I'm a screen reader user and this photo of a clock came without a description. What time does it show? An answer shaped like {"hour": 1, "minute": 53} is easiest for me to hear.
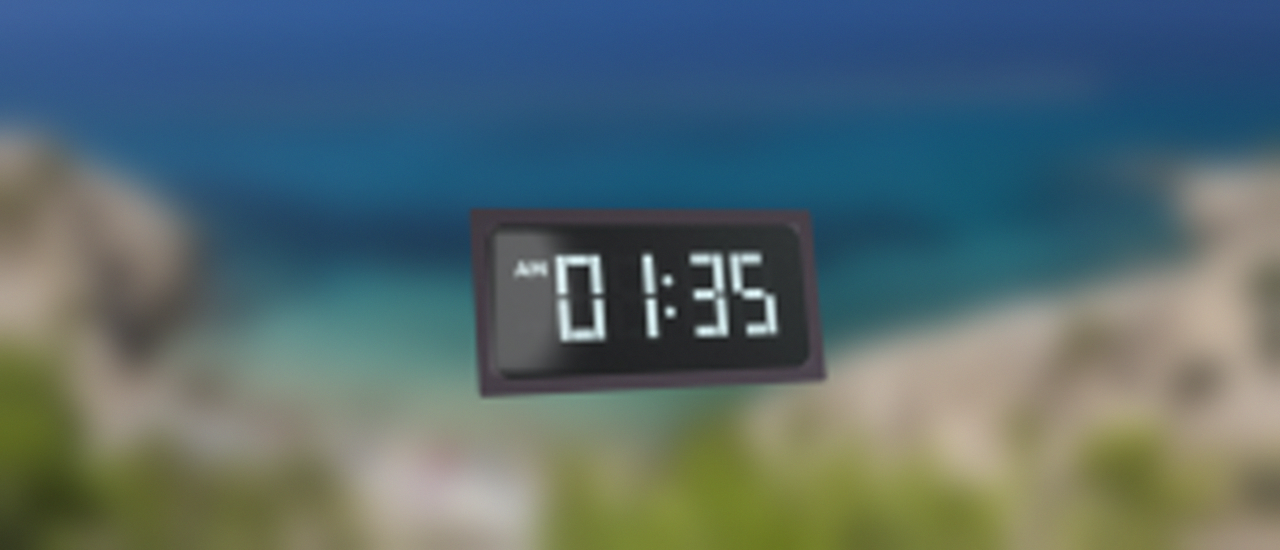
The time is {"hour": 1, "minute": 35}
